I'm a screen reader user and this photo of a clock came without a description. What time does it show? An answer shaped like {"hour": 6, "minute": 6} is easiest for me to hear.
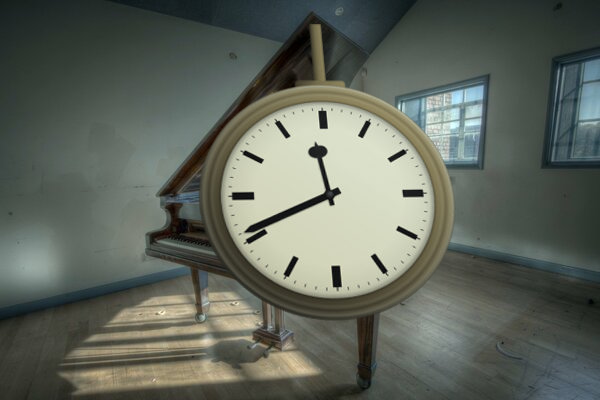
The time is {"hour": 11, "minute": 41}
